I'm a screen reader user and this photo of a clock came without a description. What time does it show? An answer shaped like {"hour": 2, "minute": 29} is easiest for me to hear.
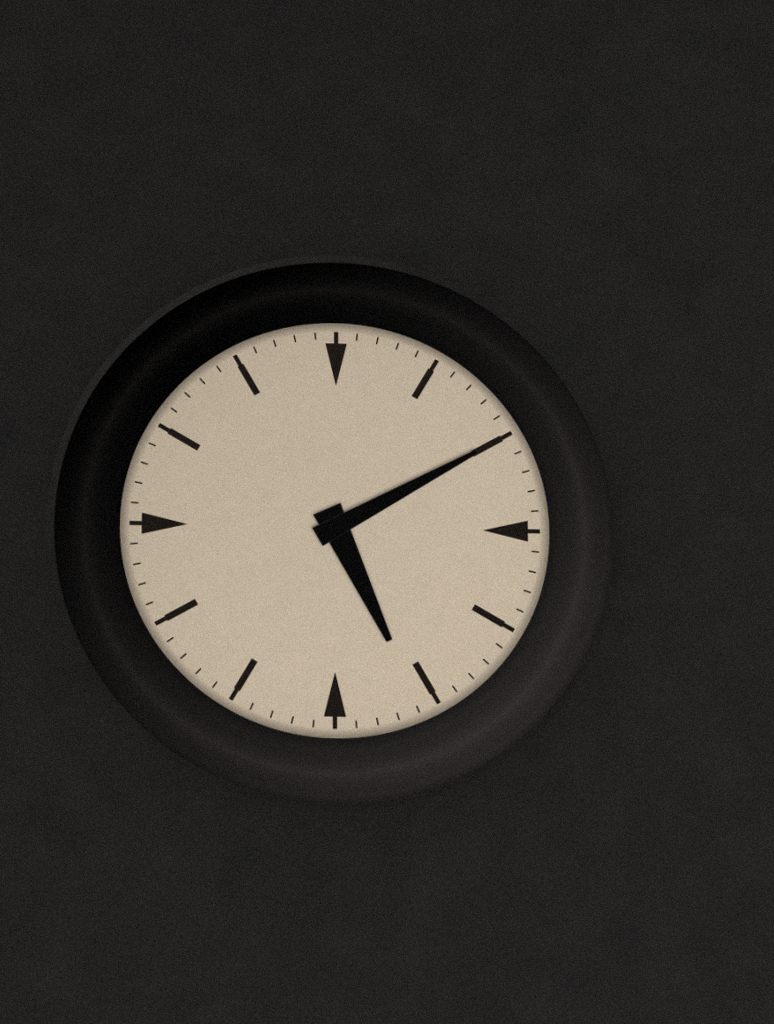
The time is {"hour": 5, "minute": 10}
